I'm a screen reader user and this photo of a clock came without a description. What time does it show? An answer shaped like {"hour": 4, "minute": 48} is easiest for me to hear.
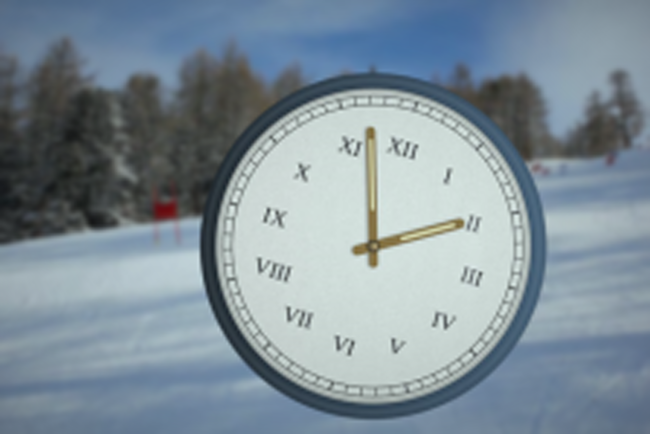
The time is {"hour": 1, "minute": 57}
